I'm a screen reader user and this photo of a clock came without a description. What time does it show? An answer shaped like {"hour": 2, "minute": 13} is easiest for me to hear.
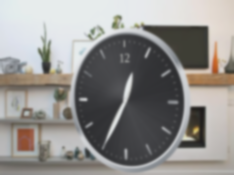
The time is {"hour": 12, "minute": 35}
